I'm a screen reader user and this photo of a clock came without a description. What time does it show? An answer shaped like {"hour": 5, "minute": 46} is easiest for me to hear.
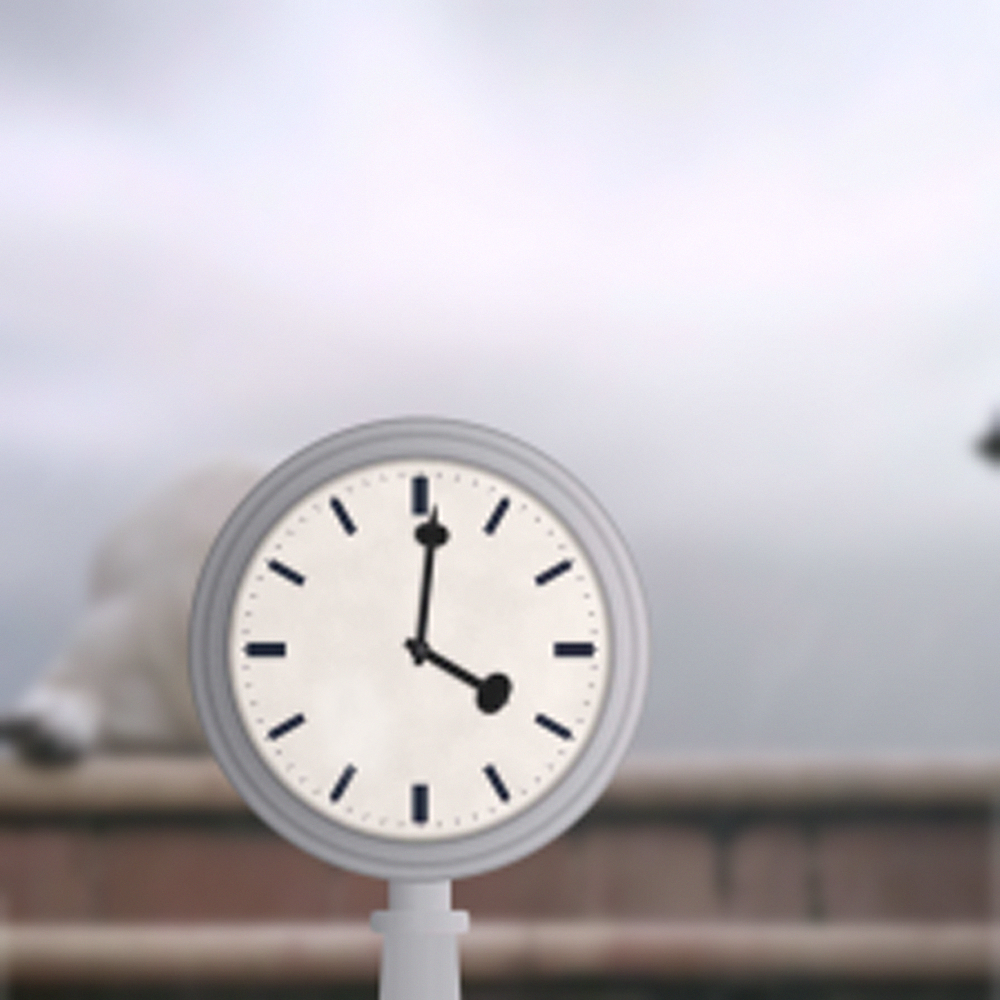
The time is {"hour": 4, "minute": 1}
